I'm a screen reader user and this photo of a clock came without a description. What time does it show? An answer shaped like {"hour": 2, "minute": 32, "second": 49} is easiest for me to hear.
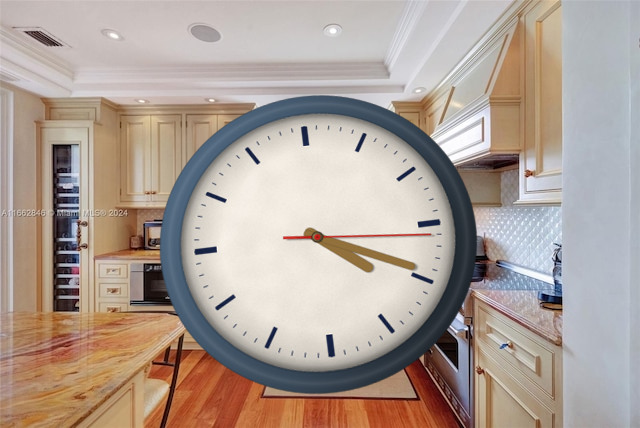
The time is {"hour": 4, "minute": 19, "second": 16}
